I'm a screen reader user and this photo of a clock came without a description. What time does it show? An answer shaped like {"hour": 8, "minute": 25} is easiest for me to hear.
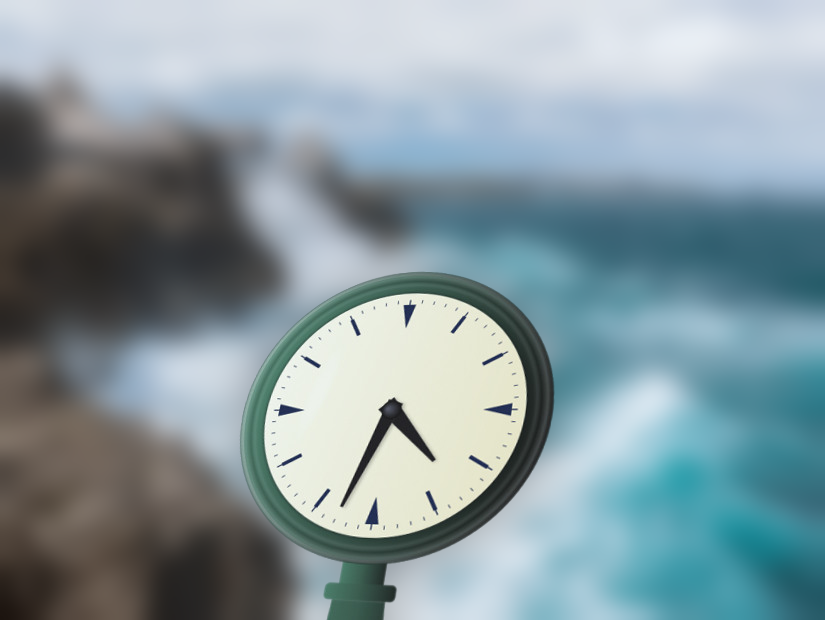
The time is {"hour": 4, "minute": 33}
